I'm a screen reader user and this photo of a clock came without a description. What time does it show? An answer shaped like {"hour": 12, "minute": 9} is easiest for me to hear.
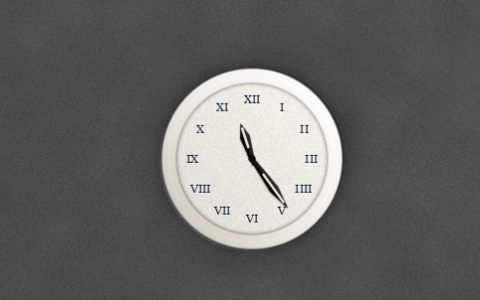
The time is {"hour": 11, "minute": 24}
